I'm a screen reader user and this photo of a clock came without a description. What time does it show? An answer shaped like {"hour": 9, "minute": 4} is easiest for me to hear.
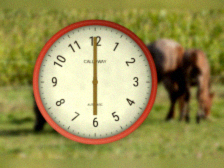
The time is {"hour": 6, "minute": 0}
